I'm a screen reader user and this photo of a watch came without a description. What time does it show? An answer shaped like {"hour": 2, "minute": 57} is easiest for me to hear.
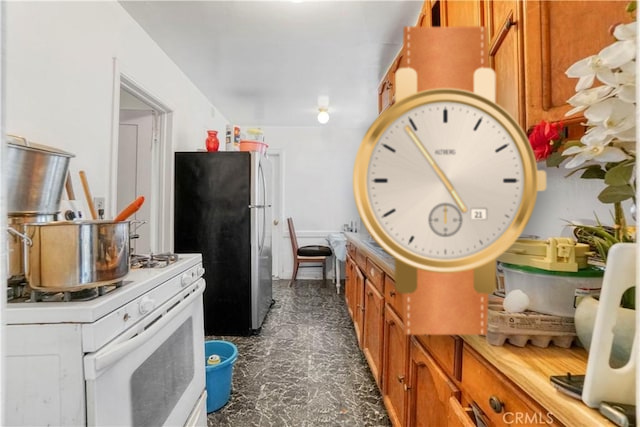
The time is {"hour": 4, "minute": 54}
